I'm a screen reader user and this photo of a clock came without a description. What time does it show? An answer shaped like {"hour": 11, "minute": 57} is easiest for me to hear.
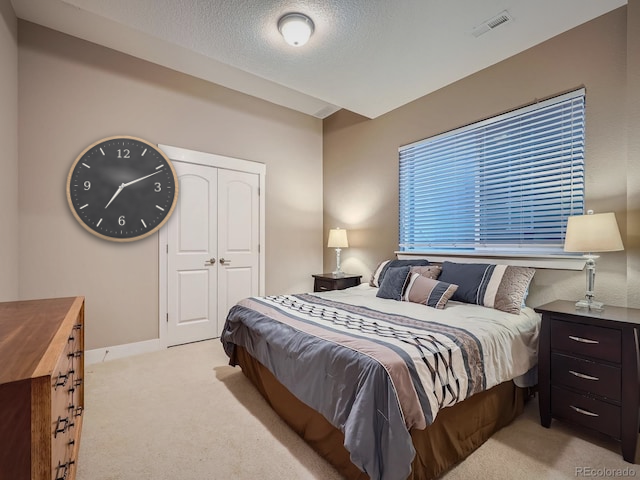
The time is {"hour": 7, "minute": 11}
